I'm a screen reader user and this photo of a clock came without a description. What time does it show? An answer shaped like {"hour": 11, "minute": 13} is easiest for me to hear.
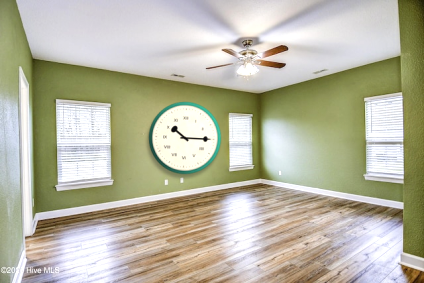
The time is {"hour": 10, "minute": 15}
